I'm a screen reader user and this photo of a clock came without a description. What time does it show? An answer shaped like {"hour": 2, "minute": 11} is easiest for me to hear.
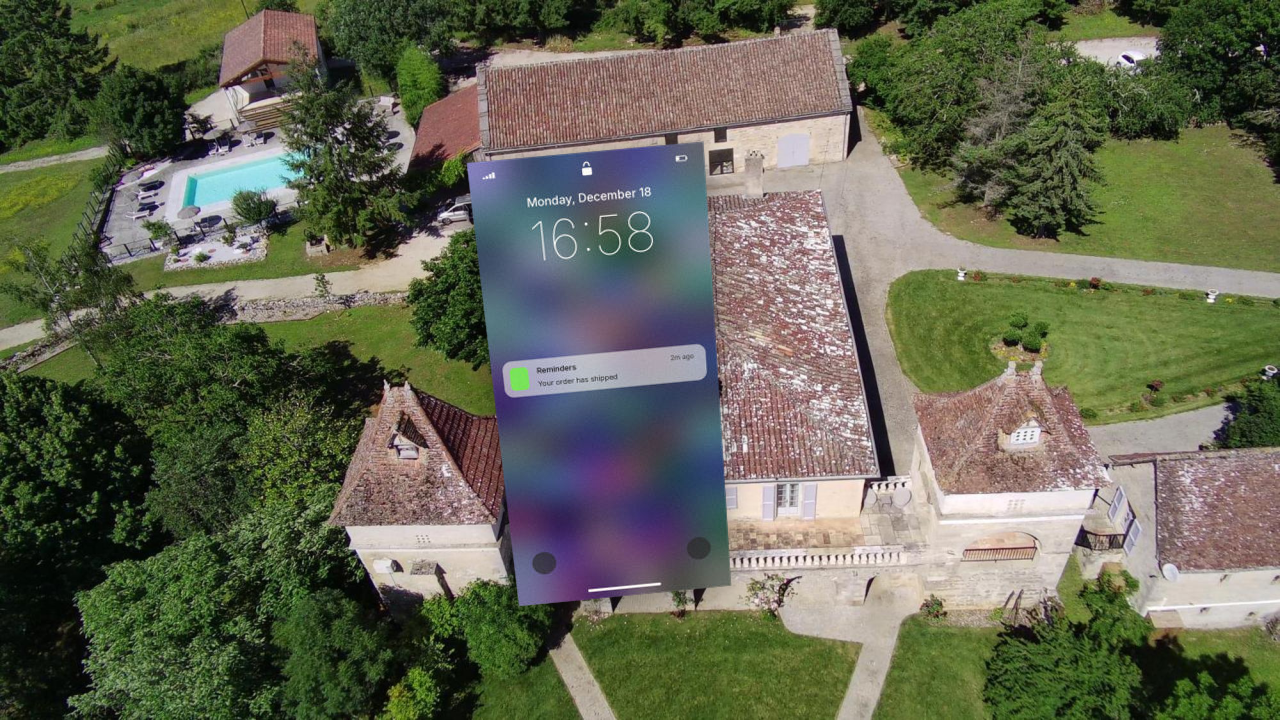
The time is {"hour": 16, "minute": 58}
